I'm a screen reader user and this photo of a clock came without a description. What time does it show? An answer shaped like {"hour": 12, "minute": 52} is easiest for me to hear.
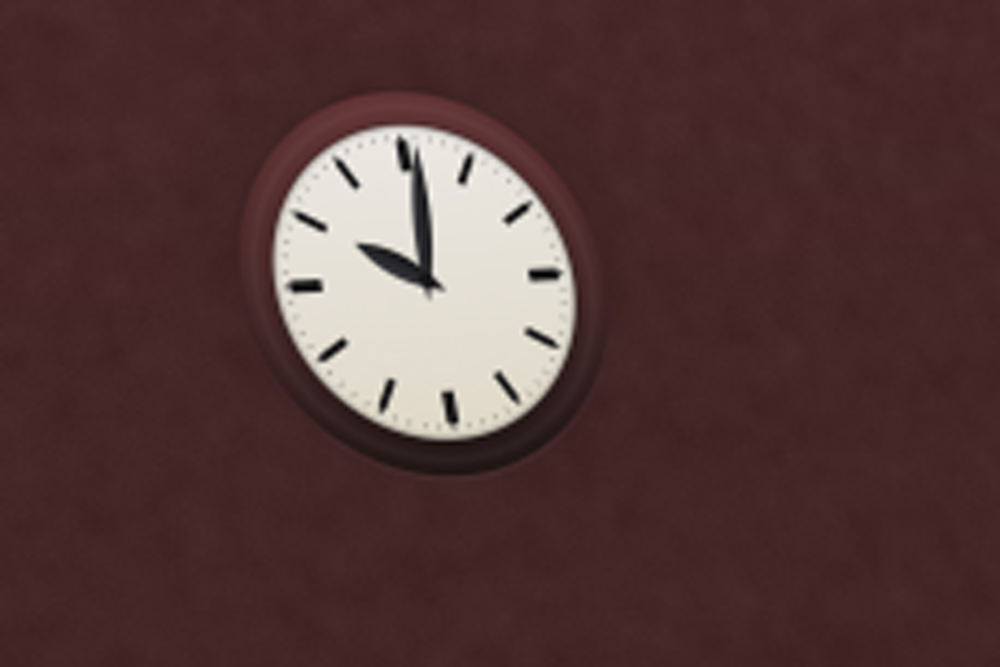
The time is {"hour": 10, "minute": 1}
